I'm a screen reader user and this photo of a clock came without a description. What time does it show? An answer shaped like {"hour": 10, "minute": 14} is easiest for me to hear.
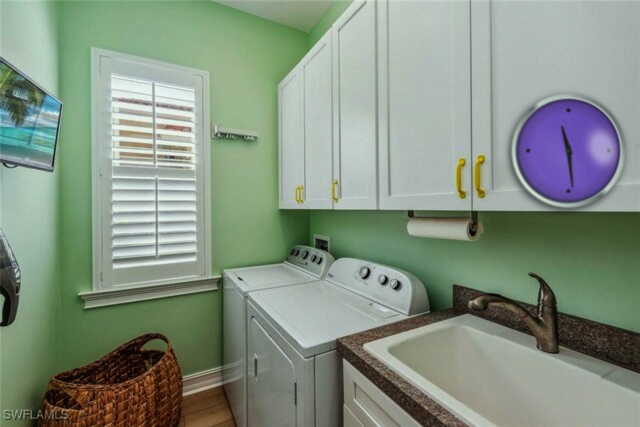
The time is {"hour": 11, "minute": 29}
